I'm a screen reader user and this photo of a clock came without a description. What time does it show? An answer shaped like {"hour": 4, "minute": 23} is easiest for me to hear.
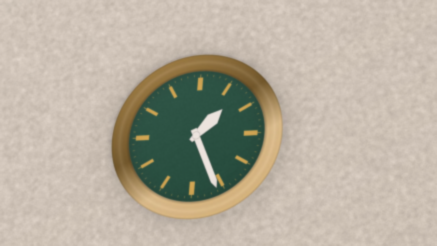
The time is {"hour": 1, "minute": 26}
